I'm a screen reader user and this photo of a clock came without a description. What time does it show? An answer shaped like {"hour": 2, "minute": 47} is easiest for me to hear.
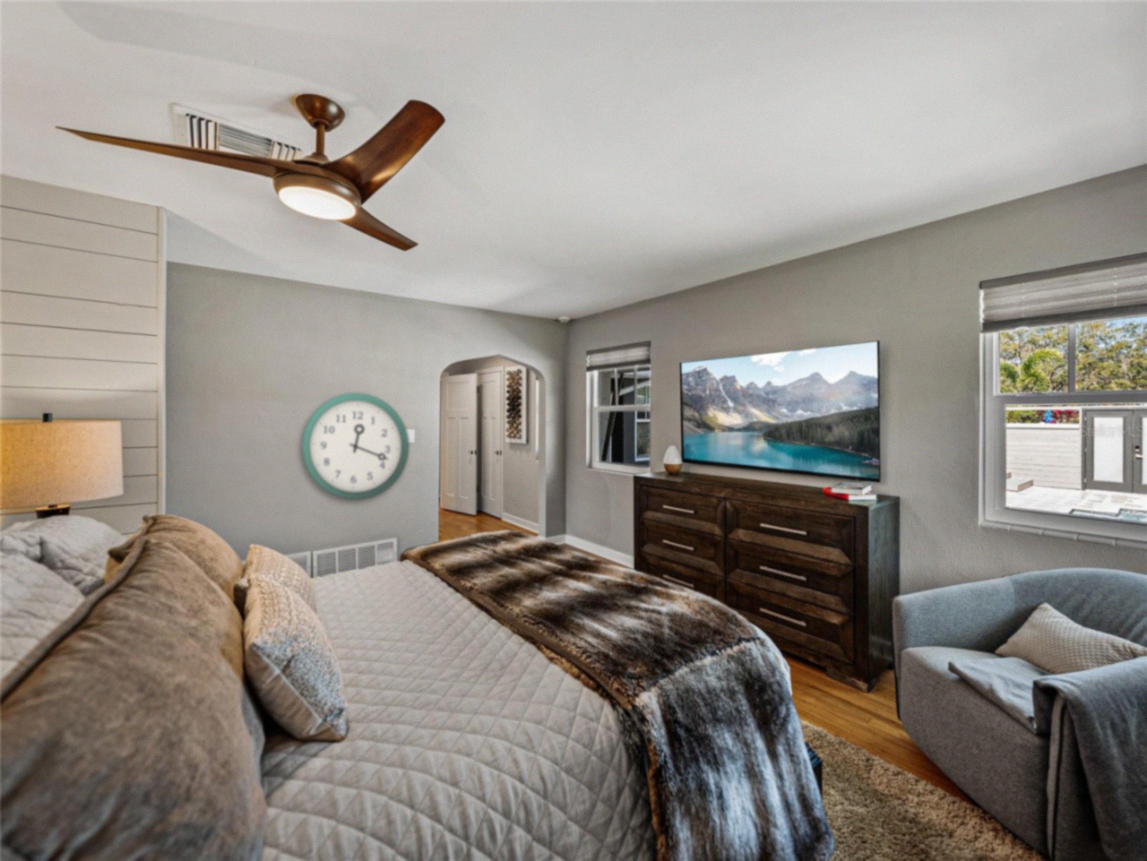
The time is {"hour": 12, "minute": 18}
